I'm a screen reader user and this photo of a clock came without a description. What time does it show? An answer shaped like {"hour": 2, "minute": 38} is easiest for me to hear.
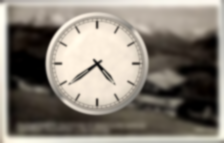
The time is {"hour": 4, "minute": 39}
